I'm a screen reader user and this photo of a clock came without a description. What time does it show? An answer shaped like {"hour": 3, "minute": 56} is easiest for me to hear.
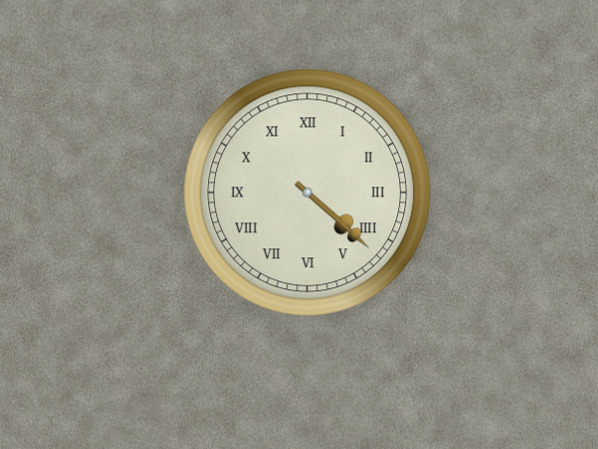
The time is {"hour": 4, "minute": 22}
